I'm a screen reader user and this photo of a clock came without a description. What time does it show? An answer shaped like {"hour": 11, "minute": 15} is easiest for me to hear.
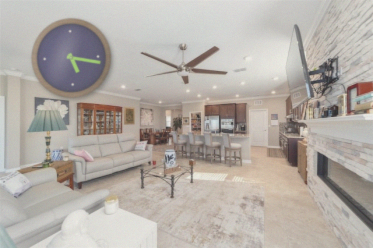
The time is {"hour": 5, "minute": 17}
